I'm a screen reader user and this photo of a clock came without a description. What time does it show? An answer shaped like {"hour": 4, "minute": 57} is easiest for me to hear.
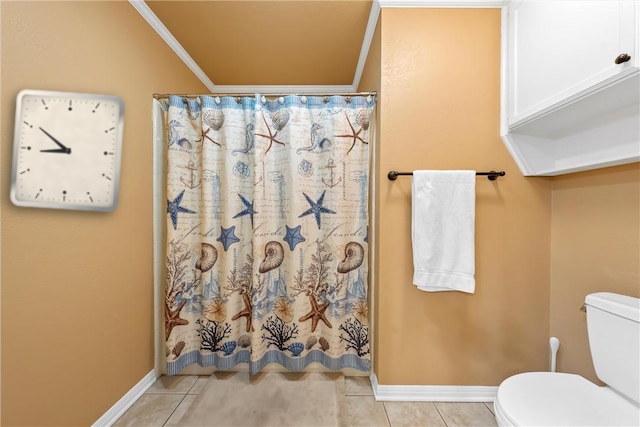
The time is {"hour": 8, "minute": 51}
